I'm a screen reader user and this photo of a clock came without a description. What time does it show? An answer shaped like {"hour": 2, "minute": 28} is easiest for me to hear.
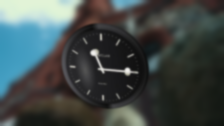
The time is {"hour": 11, "minute": 15}
